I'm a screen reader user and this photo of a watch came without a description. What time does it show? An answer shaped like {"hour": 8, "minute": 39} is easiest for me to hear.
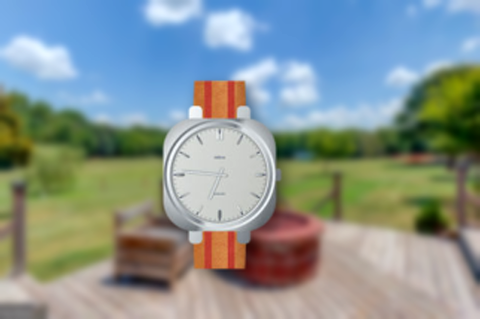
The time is {"hour": 6, "minute": 46}
